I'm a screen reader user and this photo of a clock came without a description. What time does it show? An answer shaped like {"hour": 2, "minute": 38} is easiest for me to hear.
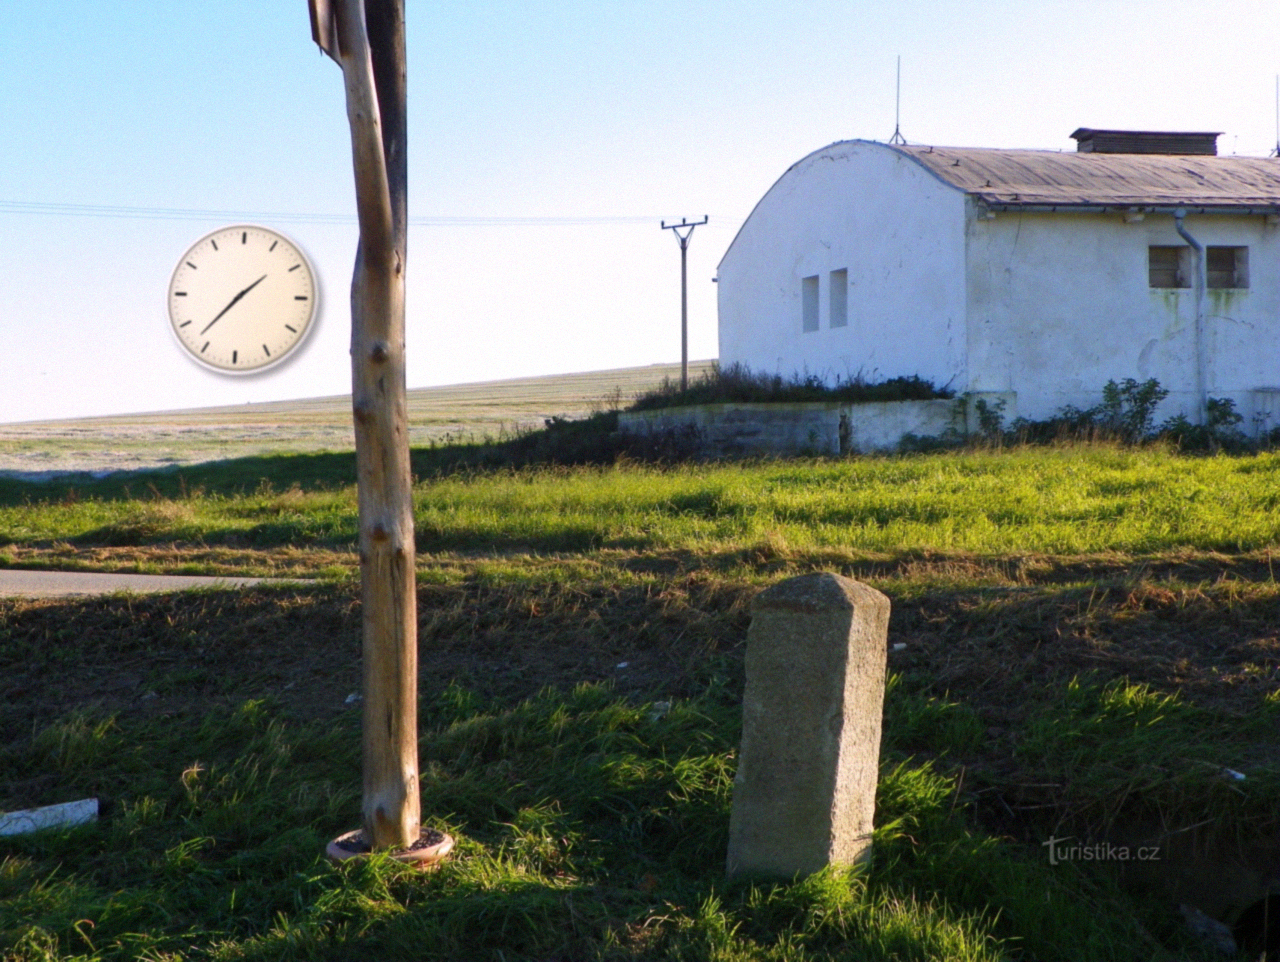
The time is {"hour": 1, "minute": 37}
